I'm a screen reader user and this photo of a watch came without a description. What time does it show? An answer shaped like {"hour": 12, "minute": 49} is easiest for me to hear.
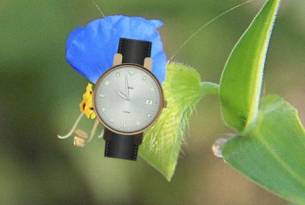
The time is {"hour": 9, "minute": 58}
